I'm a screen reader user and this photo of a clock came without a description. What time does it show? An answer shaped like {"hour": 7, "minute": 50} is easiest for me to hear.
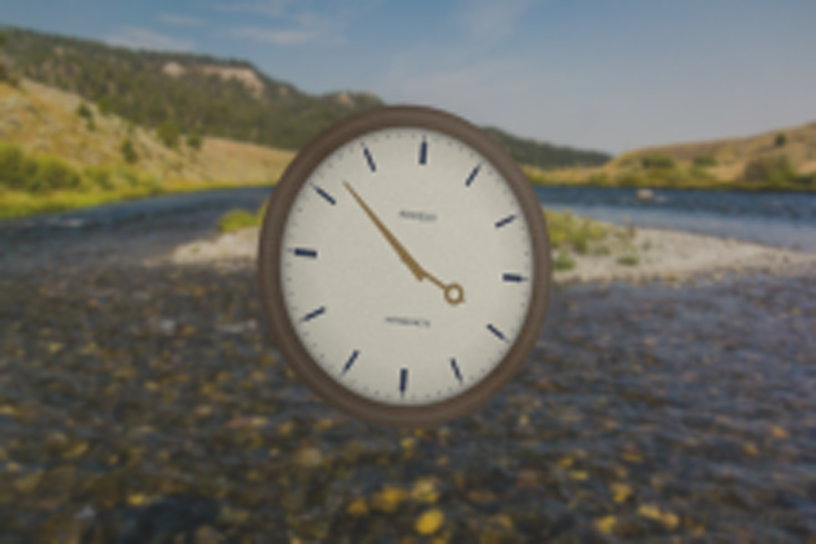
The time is {"hour": 3, "minute": 52}
